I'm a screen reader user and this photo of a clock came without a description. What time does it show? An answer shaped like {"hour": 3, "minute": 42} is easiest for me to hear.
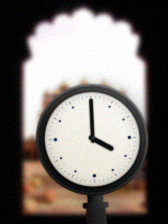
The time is {"hour": 4, "minute": 0}
